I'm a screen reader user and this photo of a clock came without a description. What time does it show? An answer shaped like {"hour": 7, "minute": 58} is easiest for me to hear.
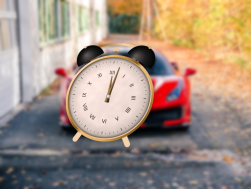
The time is {"hour": 12, "minute": 2}
